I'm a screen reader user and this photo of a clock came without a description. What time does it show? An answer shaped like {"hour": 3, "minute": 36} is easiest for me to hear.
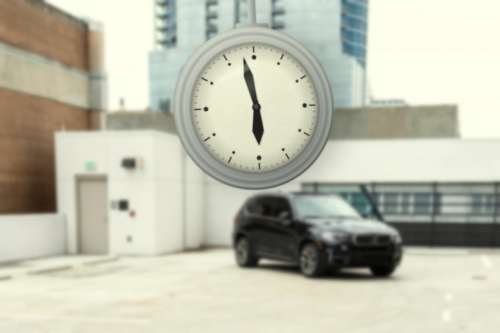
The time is {"hour": 5, "minute": 58}
